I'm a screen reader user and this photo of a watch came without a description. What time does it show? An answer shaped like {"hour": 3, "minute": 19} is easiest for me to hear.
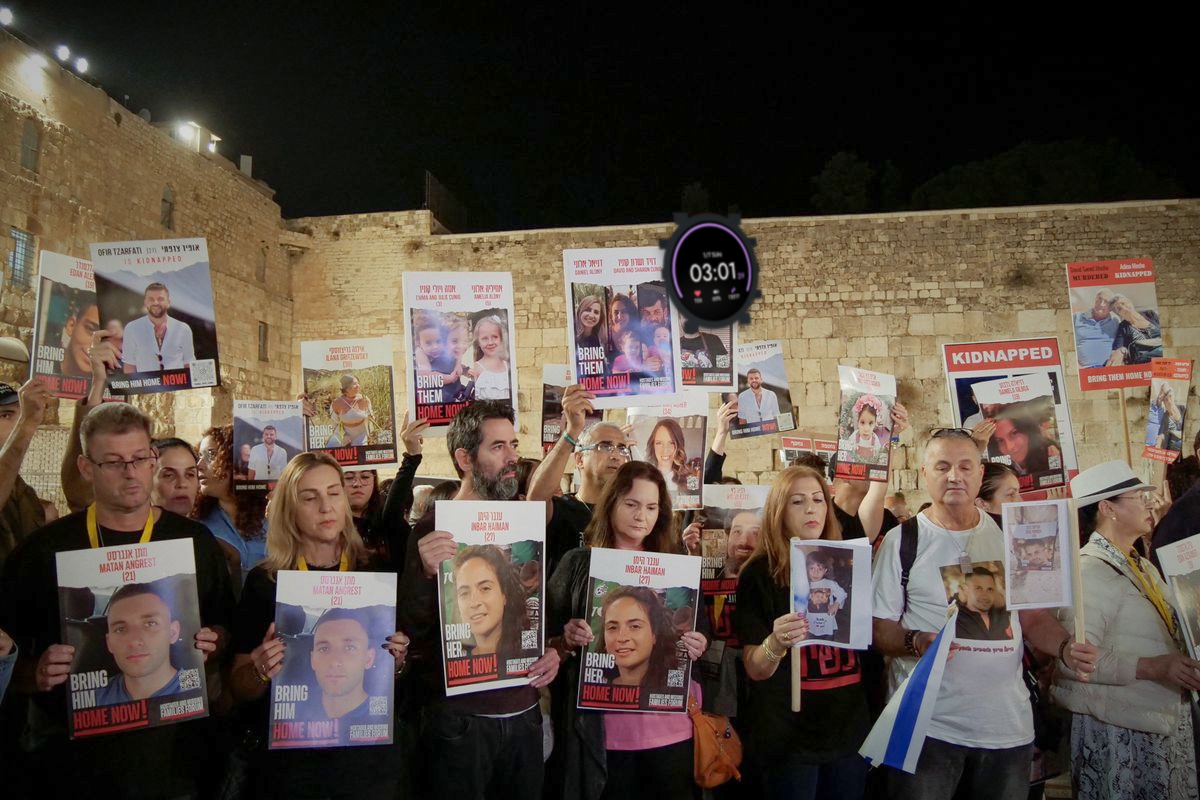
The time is {"hour": 3, "minute": 1}
